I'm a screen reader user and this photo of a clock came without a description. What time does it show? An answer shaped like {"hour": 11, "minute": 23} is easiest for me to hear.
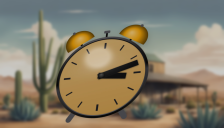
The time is {"hour": 3, "minute": 12}
